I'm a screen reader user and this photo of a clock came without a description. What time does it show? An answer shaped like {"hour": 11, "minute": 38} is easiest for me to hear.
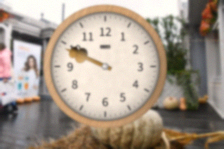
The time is {"hour": 9, "minute": 49}
